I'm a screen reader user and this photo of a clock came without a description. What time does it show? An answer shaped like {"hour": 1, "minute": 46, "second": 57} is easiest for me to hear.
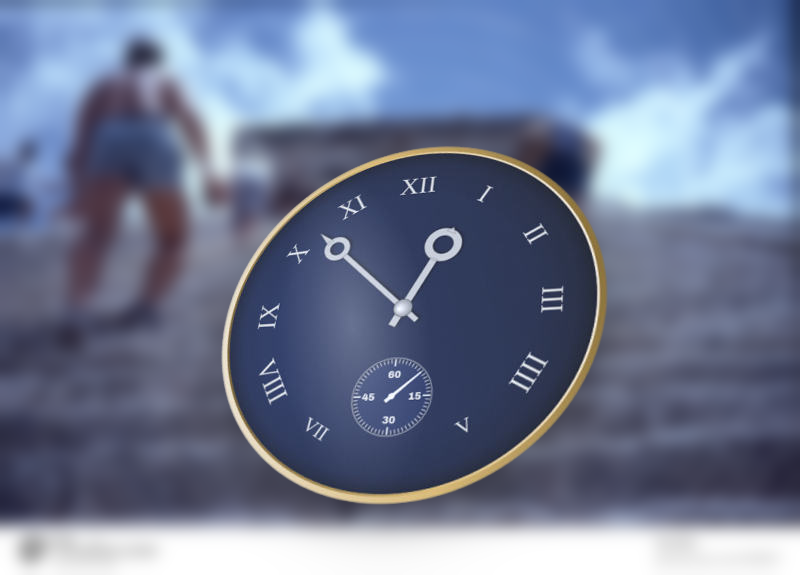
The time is {"hour": 12, "minute": 52, "second": 8}
